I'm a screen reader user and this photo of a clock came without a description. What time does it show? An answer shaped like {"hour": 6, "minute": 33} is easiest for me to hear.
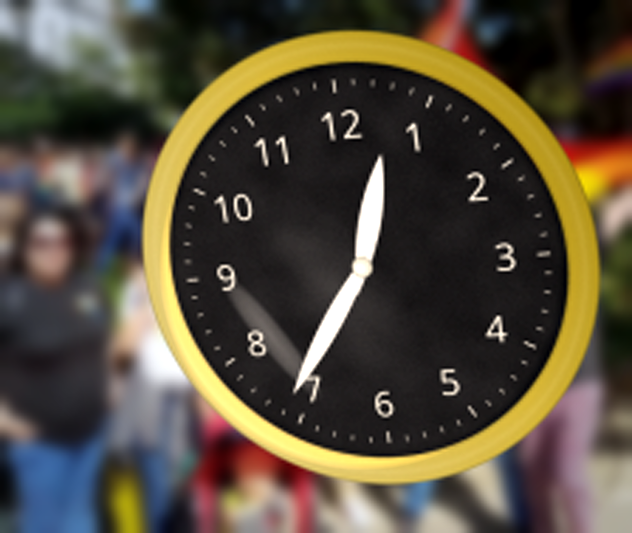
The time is {"hour": 12, "minute": 36}
